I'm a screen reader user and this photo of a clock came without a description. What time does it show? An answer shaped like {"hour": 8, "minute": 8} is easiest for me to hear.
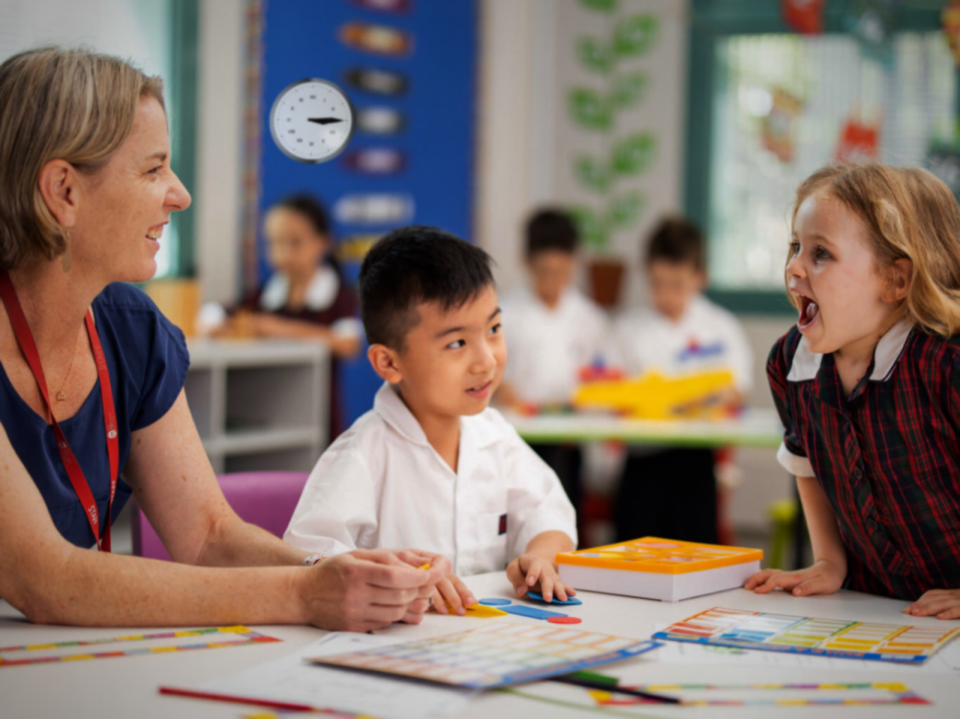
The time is {"hour": 3, "minute": 15}
